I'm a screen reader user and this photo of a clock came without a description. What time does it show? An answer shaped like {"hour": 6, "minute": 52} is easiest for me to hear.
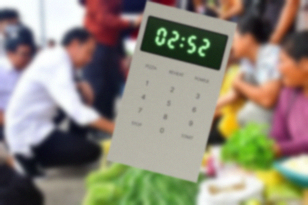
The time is {"hour": 2, "minute": 52}
